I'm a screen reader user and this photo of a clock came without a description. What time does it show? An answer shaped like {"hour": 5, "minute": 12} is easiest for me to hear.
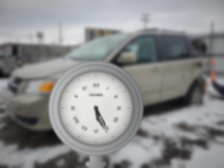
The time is {"hour": 5, "minute": 26}
